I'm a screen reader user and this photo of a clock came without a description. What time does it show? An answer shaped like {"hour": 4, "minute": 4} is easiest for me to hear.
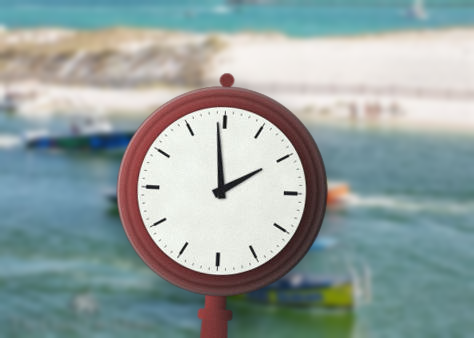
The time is {"hour": 1, "minute": 59}
